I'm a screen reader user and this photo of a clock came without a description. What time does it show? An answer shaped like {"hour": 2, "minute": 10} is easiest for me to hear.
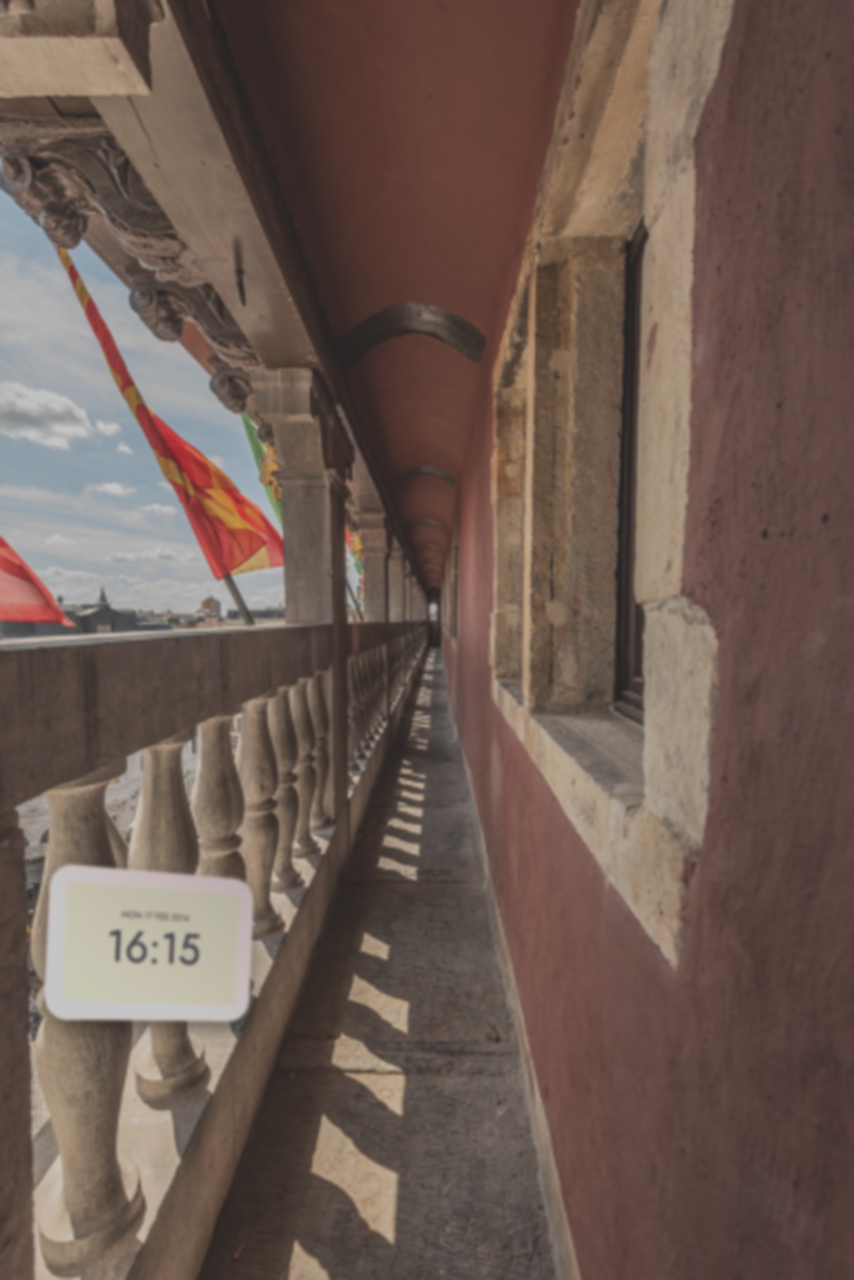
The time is {"hour": 16, "minute": 15}
